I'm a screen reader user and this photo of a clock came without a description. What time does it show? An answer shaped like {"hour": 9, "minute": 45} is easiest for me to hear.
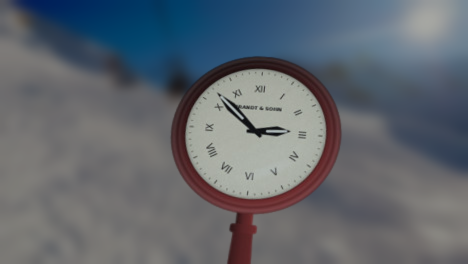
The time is {"hour": 2, "minute": 52}
